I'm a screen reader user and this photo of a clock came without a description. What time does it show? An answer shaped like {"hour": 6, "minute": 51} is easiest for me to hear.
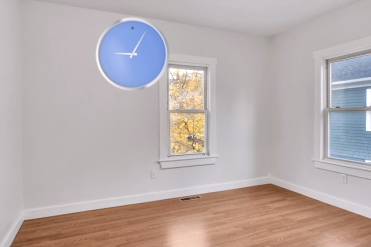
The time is {"hour": 9, "minute": 5}
